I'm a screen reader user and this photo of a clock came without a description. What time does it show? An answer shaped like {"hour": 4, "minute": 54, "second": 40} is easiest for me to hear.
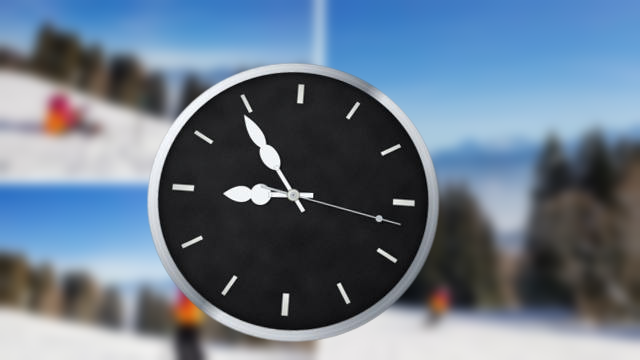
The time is {"hour": 8, "minute": 54, "second": 17}
